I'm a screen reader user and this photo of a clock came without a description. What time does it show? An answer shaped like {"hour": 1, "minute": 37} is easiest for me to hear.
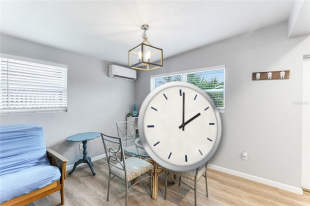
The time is {"hour": 2, "minute": 1}
